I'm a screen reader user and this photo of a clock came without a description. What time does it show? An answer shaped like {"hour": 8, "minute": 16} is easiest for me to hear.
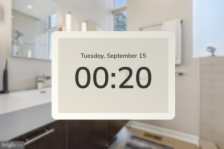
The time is {"hour": 0, "minute": 20}
